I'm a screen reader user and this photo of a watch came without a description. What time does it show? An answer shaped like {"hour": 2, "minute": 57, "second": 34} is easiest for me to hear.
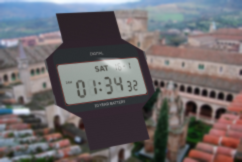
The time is {"hour": 1, "minute": 34, "second": 32}
